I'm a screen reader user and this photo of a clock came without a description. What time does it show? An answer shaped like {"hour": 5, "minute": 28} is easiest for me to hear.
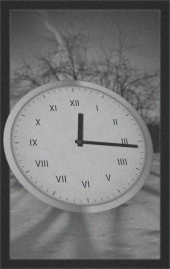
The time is {"hour": 12, "minute": 16}
